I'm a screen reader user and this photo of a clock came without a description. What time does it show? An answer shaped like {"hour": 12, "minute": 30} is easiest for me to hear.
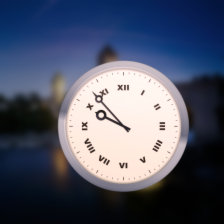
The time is {"hour": 9, "minute": 53}
